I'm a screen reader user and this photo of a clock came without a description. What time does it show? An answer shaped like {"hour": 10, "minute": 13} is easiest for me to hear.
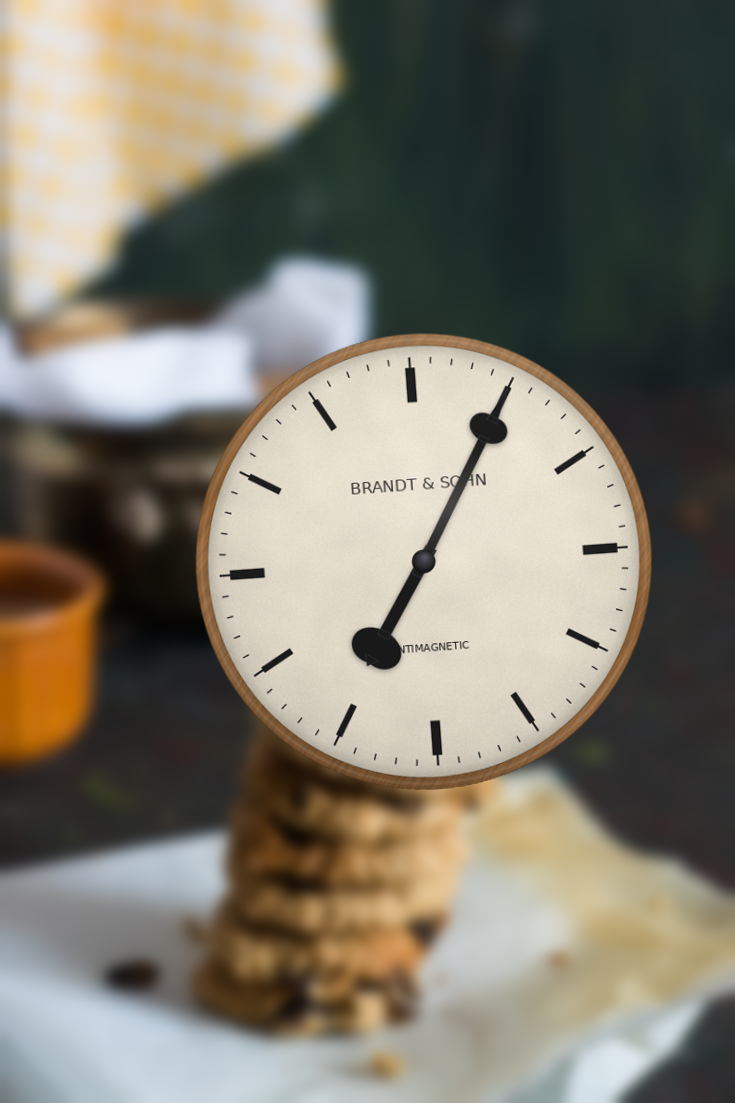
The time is {"hour": 7, "minute": 5}
